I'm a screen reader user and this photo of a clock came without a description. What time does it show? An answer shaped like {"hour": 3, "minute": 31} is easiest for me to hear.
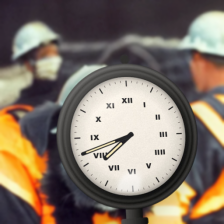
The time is {"hour": 7, "minute": 42}
